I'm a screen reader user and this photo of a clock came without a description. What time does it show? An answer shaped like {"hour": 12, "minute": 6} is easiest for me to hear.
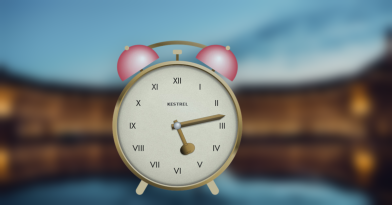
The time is {"hour": 5, "minute": 13}
